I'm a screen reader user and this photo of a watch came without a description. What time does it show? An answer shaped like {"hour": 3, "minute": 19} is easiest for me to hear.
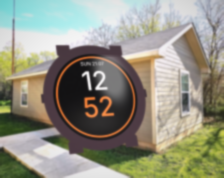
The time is {"hour": 12, "minute": 52}
